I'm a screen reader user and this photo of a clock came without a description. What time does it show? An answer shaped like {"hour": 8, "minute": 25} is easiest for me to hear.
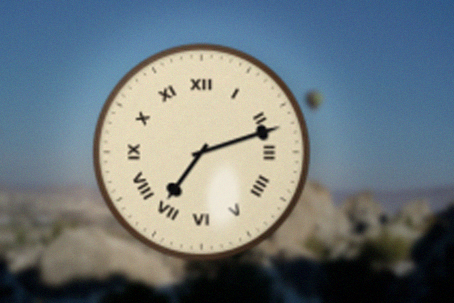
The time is {"hour": 7, "minute": 12}
